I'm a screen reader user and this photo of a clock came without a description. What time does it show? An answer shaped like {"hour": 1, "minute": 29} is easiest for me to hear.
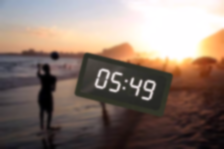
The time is {"hour": 5, "minute": 49}
